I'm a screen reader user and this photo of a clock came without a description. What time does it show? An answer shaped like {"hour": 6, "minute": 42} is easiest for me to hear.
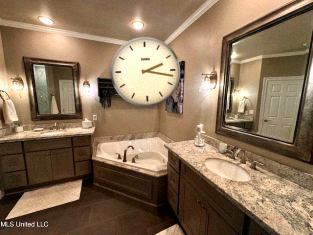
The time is {"hour": 2, "minute": 17}
